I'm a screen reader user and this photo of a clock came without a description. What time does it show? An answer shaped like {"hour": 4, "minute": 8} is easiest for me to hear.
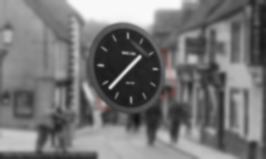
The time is {"hour": 1, "minute": 38}
